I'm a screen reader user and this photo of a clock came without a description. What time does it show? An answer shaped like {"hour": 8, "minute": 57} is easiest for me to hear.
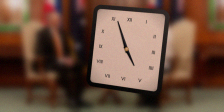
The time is {"hour": 4, "minute": 56}
